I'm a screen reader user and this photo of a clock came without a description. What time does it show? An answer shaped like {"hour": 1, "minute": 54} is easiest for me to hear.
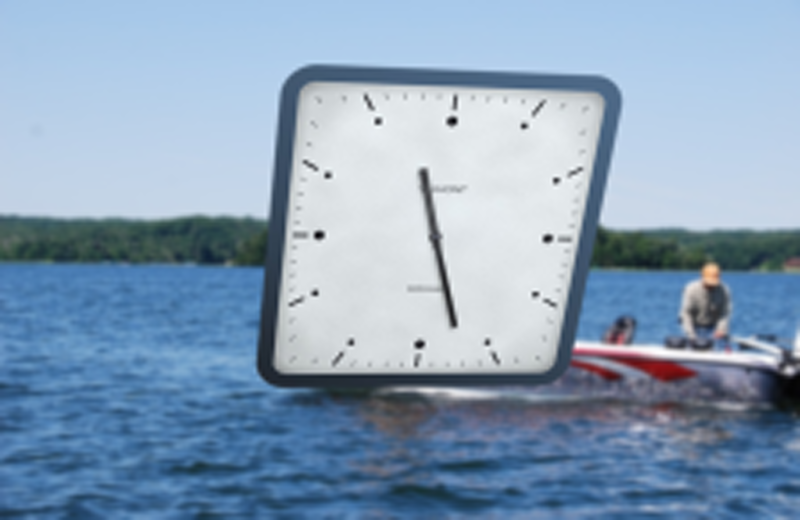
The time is {"hour": 11, "minute": 27}
